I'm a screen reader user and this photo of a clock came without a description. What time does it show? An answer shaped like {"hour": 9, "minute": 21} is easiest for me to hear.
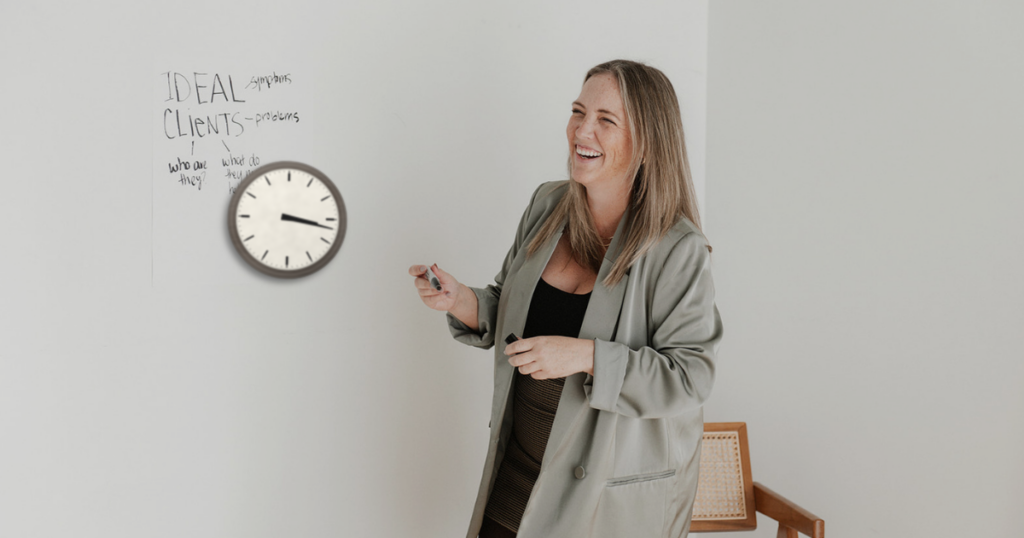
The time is {"hour": 3, "minute": 17}
